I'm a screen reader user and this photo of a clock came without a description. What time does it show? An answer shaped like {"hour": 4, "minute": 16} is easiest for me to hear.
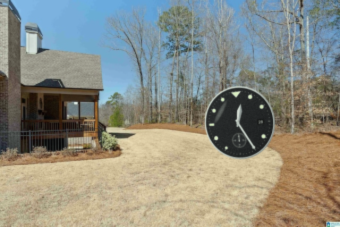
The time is {"hour": 12, "minute": 25}
